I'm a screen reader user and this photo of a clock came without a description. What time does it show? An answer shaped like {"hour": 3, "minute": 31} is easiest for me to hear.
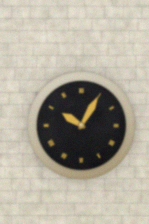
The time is {"hour": 10, "minute": 5}
